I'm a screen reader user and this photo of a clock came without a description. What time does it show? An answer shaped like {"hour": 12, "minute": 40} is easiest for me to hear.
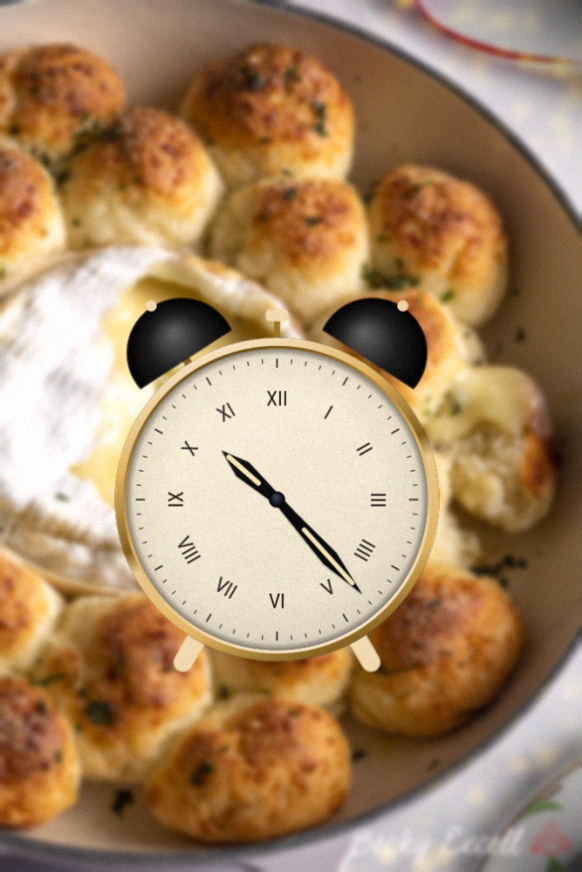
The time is {"hour": 10, "minute": 23}
